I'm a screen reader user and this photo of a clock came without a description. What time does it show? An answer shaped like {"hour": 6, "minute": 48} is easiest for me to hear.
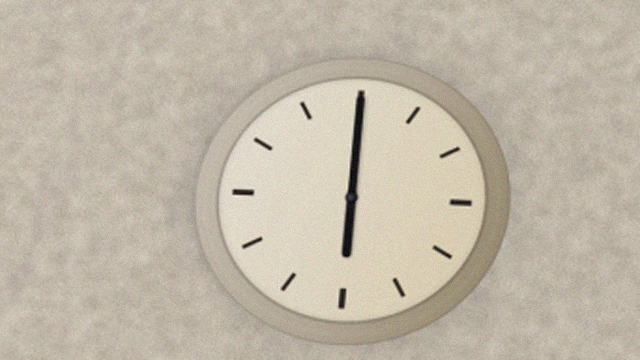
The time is {"hour": 6, "minute": 0}
